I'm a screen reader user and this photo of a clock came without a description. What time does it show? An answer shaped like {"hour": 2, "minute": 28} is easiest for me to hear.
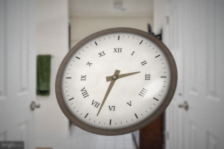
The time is {"hour": 2, "minute": 33}
